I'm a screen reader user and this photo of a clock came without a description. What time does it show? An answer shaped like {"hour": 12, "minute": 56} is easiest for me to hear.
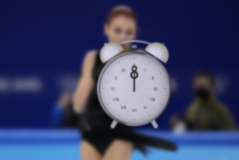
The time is {"hour": 12, "minute": 0}
